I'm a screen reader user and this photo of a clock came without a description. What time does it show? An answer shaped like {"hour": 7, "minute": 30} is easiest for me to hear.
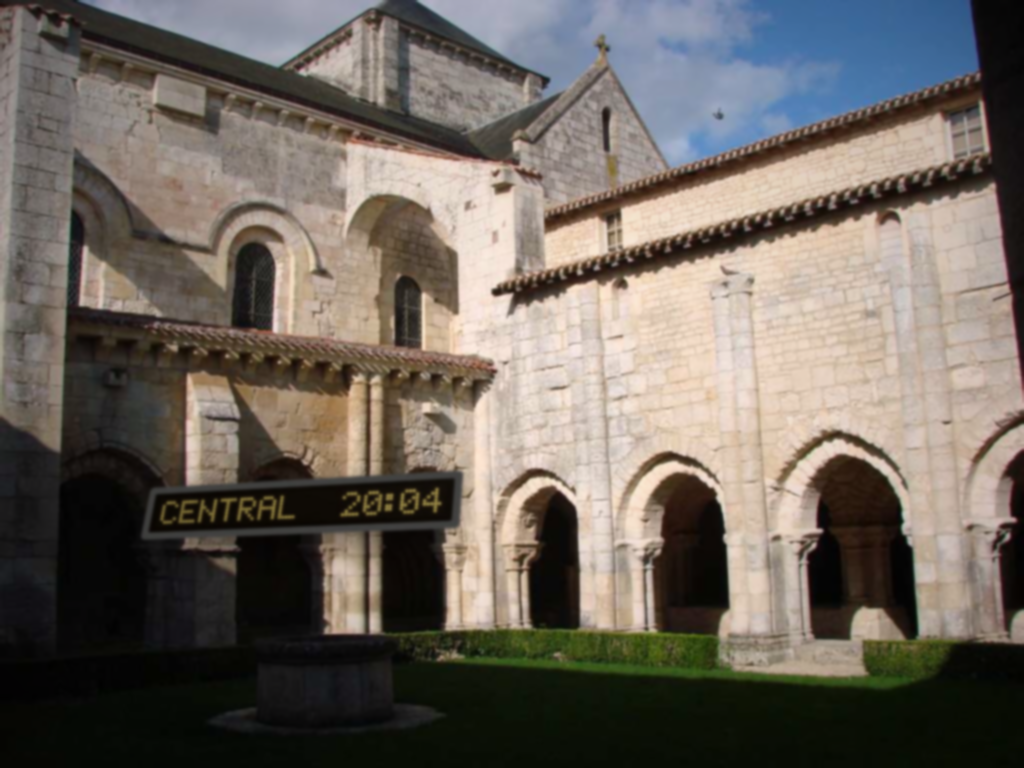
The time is {"hour": 20, "minute": 4}
